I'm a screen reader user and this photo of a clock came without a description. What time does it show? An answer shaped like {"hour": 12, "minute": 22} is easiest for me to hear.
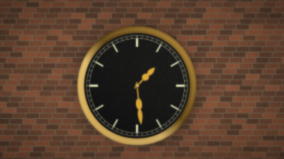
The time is {"hour": 1, "minute": 29}
